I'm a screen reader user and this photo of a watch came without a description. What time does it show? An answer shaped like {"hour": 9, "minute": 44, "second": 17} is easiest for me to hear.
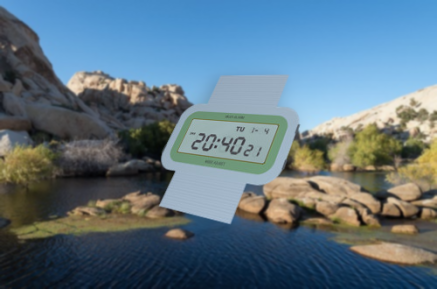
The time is {"hour": 20, "minute": 40, "second": 21}
